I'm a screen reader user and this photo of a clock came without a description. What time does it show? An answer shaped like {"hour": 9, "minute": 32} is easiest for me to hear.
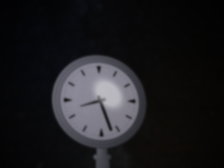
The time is {"hour": 8, "minute": 27}
